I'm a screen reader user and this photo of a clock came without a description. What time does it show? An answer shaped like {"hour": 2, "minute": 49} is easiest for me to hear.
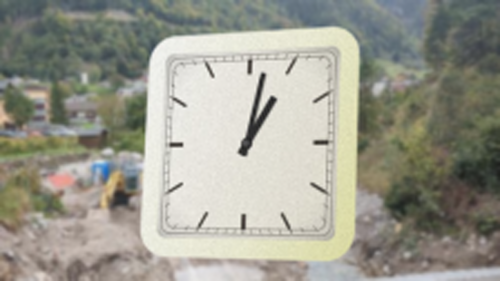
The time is {"hour": 1, "minute": 2}
